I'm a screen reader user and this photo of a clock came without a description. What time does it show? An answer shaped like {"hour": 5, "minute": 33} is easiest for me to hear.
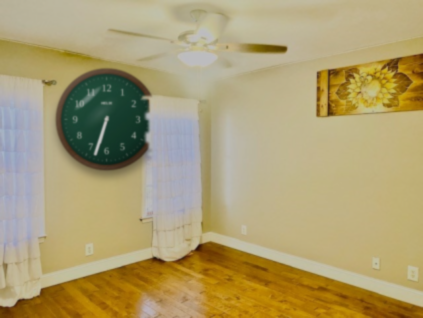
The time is {"hour": 6, "minute": 33}
